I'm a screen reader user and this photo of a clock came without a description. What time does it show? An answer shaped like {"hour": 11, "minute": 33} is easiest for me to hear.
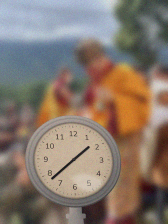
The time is {"hour": 1, "minute": 38}
